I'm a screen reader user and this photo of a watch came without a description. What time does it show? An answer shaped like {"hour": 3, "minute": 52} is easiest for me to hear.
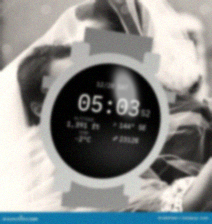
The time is {"hour": 5, "minute": 3}
